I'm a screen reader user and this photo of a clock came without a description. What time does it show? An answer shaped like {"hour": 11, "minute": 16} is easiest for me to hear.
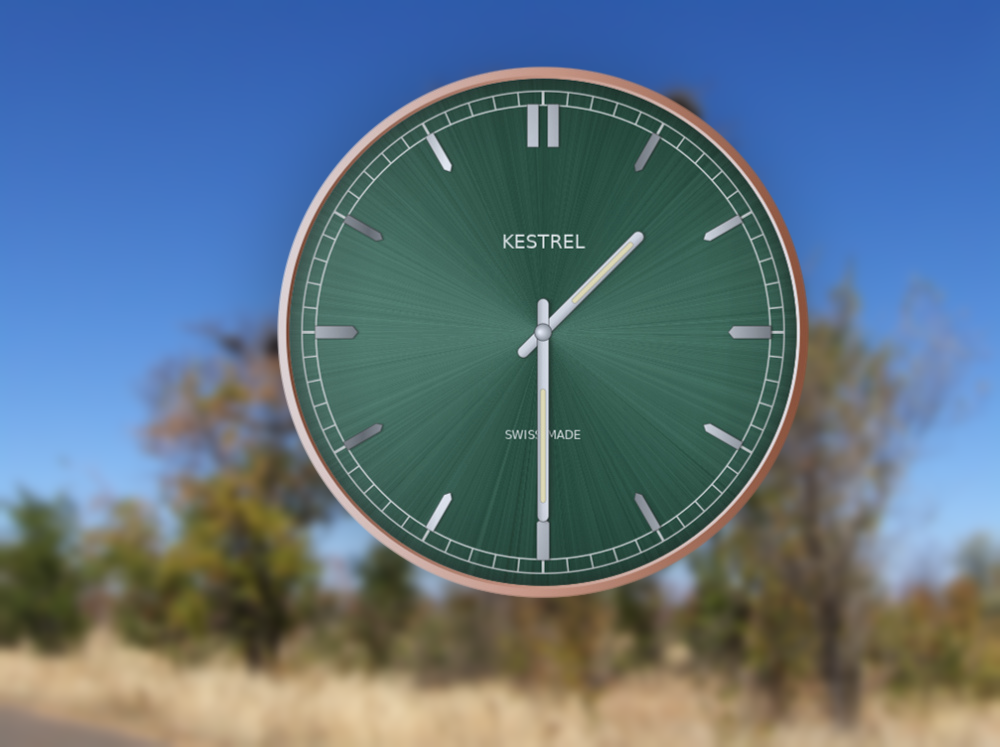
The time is {"hour": 1, "minute": 30}
